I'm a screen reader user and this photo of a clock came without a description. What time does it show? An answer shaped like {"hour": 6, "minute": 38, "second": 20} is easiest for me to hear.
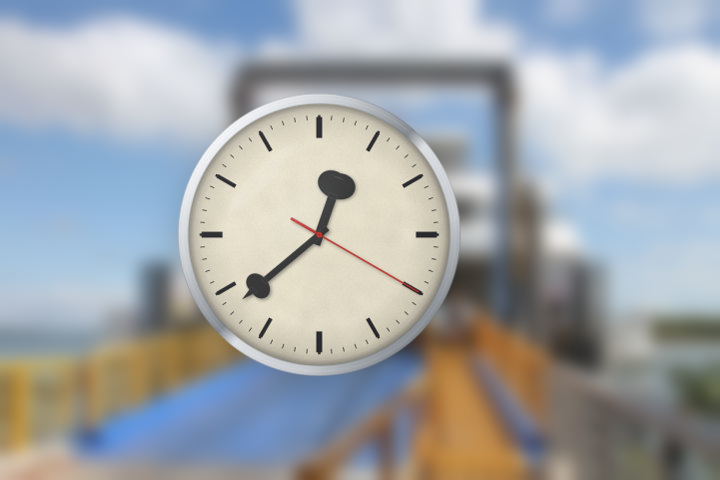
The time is {"hour": 12, "minute": 38, "second": 20}
